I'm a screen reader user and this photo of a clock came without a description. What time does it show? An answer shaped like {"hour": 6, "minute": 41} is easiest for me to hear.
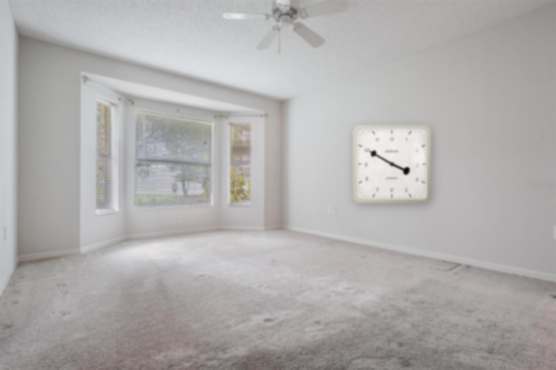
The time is {"hour": 3, "minute": 50}
